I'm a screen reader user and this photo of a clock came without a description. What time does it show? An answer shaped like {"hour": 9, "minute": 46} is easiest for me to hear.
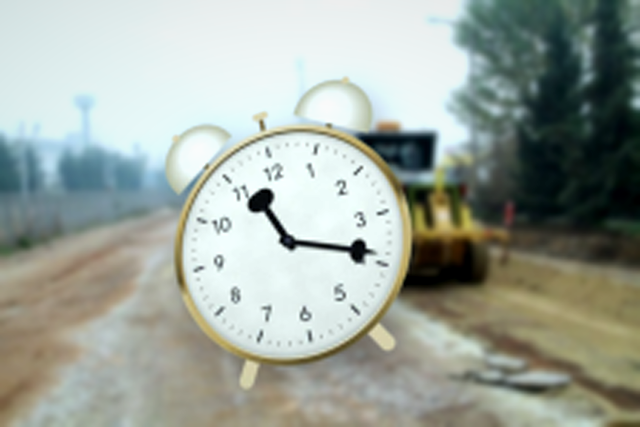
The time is {"hour": 11, "minute": 19}
